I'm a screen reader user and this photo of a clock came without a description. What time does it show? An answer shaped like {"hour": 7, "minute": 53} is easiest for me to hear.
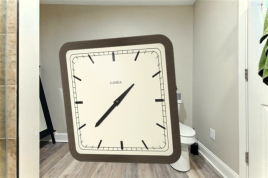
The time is {"hour": 1, "minute": 38}
